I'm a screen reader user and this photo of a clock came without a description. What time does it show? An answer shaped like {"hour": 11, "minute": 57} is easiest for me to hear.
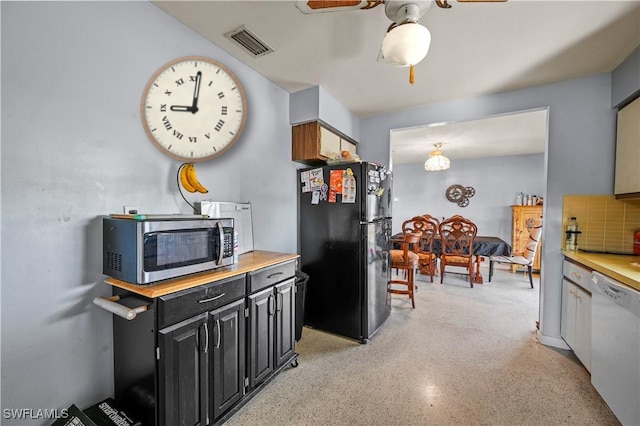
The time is {"hour": 9, "minute": 1}
